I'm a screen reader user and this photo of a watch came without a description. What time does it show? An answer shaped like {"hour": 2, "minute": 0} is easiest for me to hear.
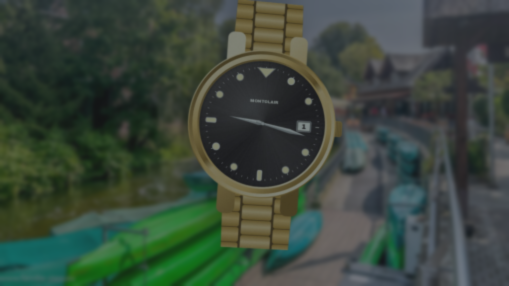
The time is {"hour": 9, "minute": 17}
